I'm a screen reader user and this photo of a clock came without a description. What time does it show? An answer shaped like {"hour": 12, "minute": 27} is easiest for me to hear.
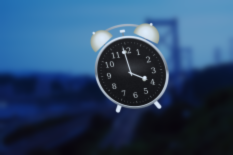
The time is {"hour": 3, "minute": 59}
